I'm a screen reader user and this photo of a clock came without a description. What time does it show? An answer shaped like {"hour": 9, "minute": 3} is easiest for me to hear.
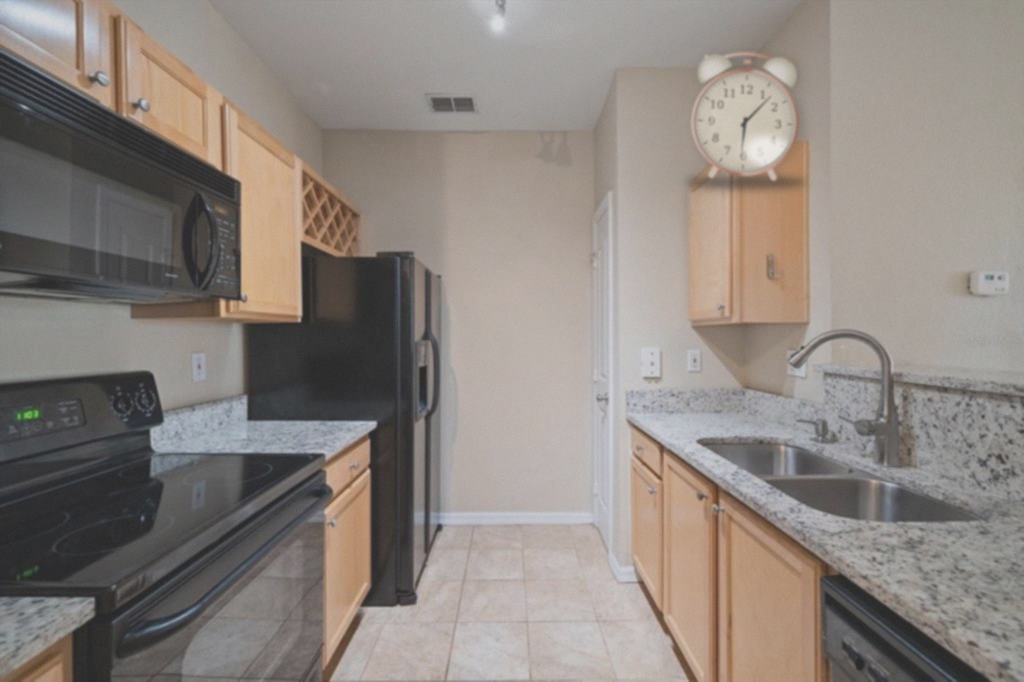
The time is {"hour": 6, "minute": 7}
